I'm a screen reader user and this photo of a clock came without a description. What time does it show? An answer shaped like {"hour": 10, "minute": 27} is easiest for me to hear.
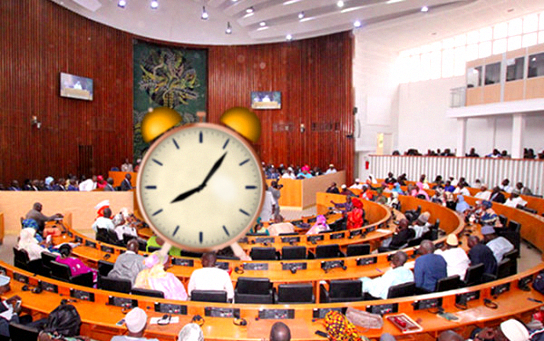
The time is {"hour": 8, "minute": 6}
